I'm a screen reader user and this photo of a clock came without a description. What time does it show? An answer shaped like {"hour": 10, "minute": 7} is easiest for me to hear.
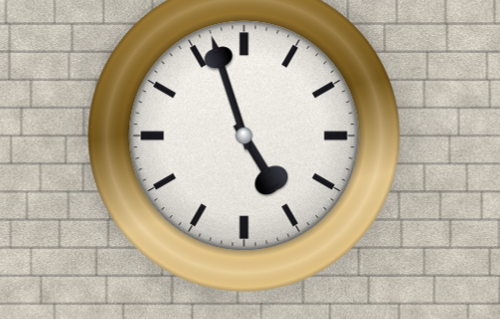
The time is {"hour": 4, "minute": 57}
